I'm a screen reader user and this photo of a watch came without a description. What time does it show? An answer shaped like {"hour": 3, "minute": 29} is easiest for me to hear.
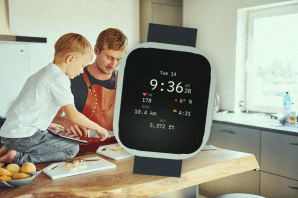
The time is {"hour": 9, "minute": 36}
